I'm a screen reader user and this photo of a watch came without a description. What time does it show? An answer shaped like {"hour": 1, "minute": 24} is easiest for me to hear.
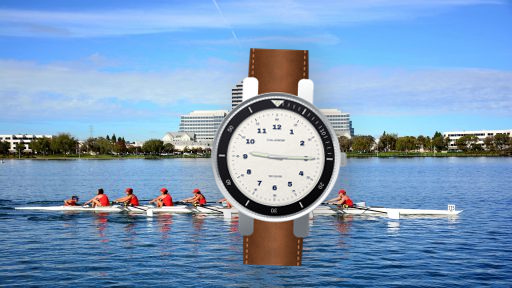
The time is {"hour": 9, "minute": 15}
